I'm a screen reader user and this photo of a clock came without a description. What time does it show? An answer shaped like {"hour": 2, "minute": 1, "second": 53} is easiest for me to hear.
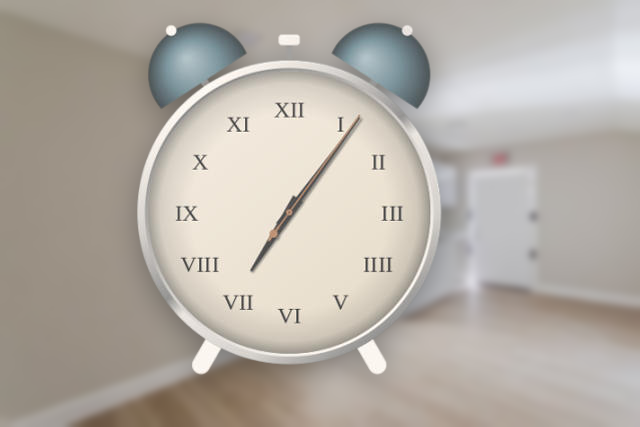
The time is {"hour": 7, "minute": 6, "second": 6}
